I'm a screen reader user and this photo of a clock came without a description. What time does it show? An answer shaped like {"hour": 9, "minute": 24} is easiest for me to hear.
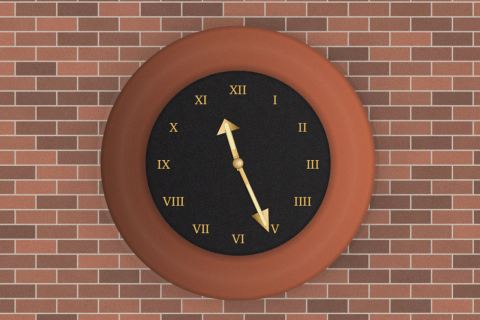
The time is {"hour": 11, "minute": 26}
